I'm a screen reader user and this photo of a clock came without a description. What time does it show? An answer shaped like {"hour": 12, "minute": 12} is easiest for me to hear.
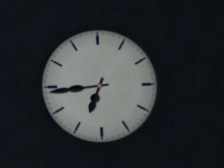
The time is {"hour": 6, "minute": 44}
